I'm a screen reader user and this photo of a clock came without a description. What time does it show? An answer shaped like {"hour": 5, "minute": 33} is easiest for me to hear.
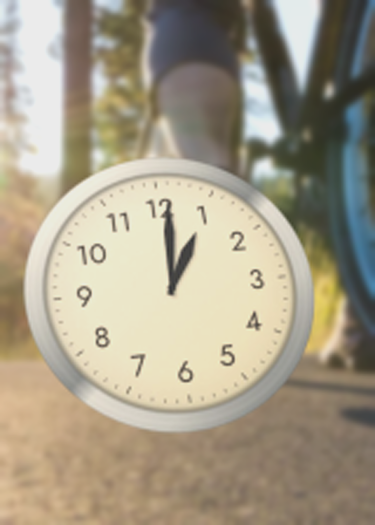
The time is {"hour": 1, "minute": 1}
